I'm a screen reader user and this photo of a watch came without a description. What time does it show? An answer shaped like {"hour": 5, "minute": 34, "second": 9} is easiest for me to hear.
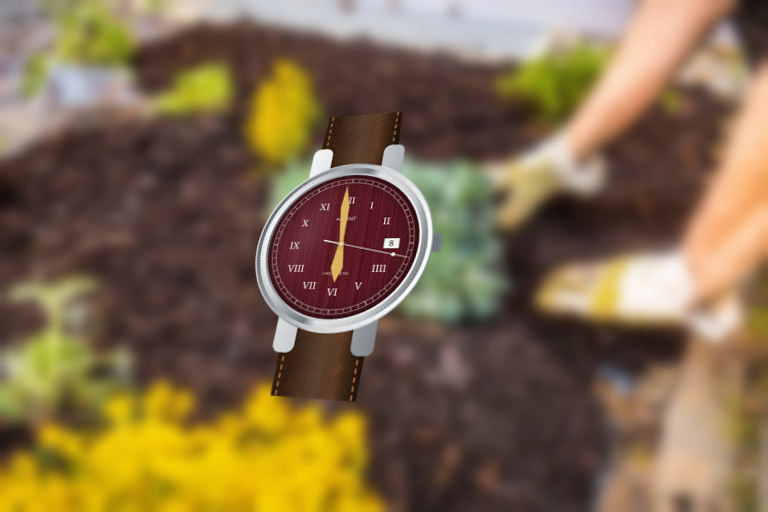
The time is {"hour": 5, "minute": 59, "second": 17}
